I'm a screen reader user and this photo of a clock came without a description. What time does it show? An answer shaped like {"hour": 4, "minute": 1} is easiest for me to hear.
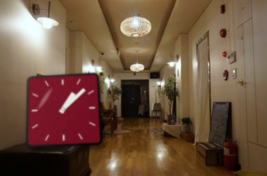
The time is {"hour": 1, "minute": 8}
